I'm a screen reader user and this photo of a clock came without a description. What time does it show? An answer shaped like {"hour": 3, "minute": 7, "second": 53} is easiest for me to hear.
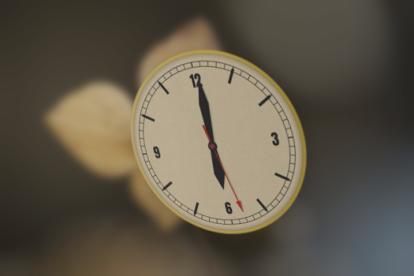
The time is {"hour": 6, "minute": 0, "second": 28}
